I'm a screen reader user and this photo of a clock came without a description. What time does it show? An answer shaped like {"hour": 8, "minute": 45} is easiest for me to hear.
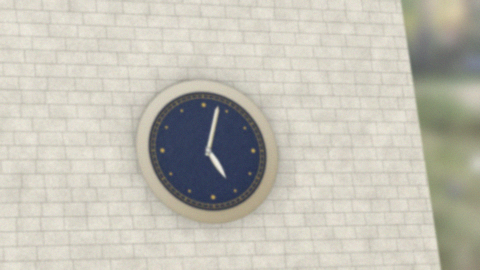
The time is {"hour": 5, "minute": 3}
